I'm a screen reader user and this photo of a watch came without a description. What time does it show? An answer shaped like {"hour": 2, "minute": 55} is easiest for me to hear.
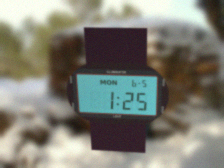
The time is {"hour": 1, "minute": 25}
